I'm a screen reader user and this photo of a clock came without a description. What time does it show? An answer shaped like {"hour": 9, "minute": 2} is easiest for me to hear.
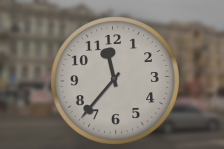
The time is {"hour": 11, "minute": 37}
